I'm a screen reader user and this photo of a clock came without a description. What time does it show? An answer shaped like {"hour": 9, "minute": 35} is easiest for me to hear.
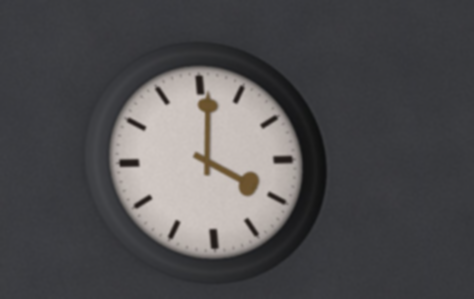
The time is {"hour": 4, "minute": 1}
